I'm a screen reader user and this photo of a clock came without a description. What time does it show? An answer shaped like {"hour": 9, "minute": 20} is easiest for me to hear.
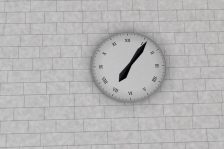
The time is {"hour": 7, "minute": 6}
